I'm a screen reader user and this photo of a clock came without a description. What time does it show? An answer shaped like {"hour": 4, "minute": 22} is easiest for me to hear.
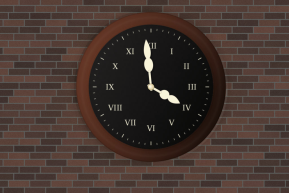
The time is {"hour": 3, "minute": 59}
